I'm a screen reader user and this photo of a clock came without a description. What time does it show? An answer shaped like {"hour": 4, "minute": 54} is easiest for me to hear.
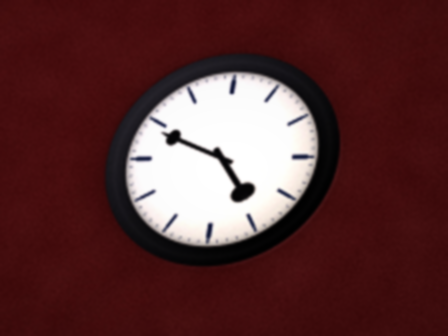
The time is {"hour": 4, "minute": 49}
